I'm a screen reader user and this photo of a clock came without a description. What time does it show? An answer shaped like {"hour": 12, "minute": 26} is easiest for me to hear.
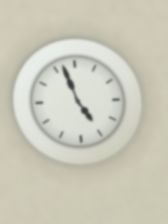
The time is {"hour": 4, "minute": 57}
